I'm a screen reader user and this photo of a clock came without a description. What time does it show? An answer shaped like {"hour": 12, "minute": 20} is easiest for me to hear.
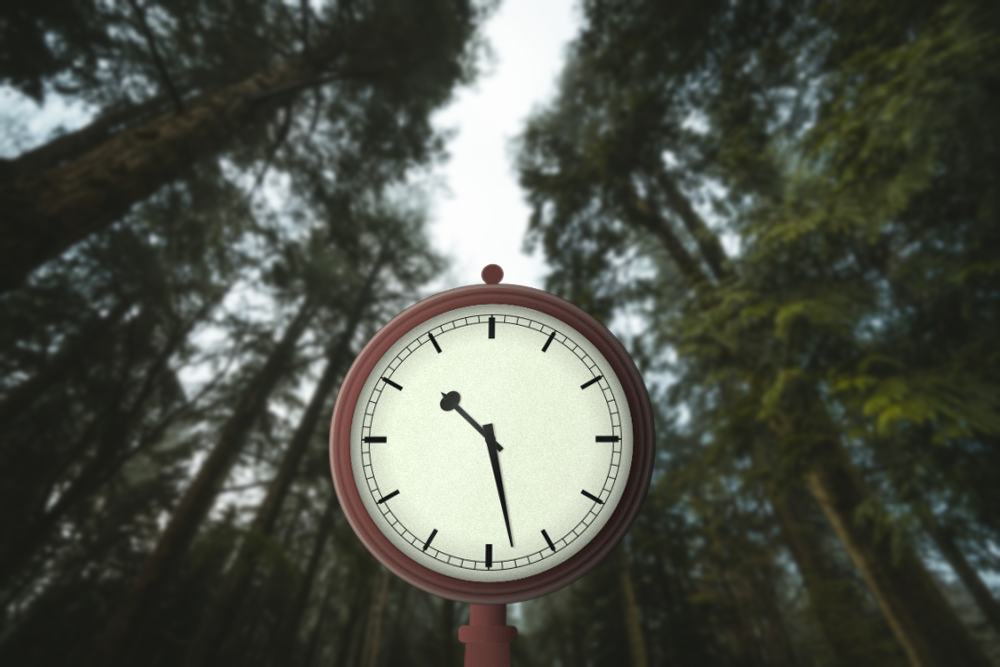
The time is {"hour": 10, "minute": 28}
